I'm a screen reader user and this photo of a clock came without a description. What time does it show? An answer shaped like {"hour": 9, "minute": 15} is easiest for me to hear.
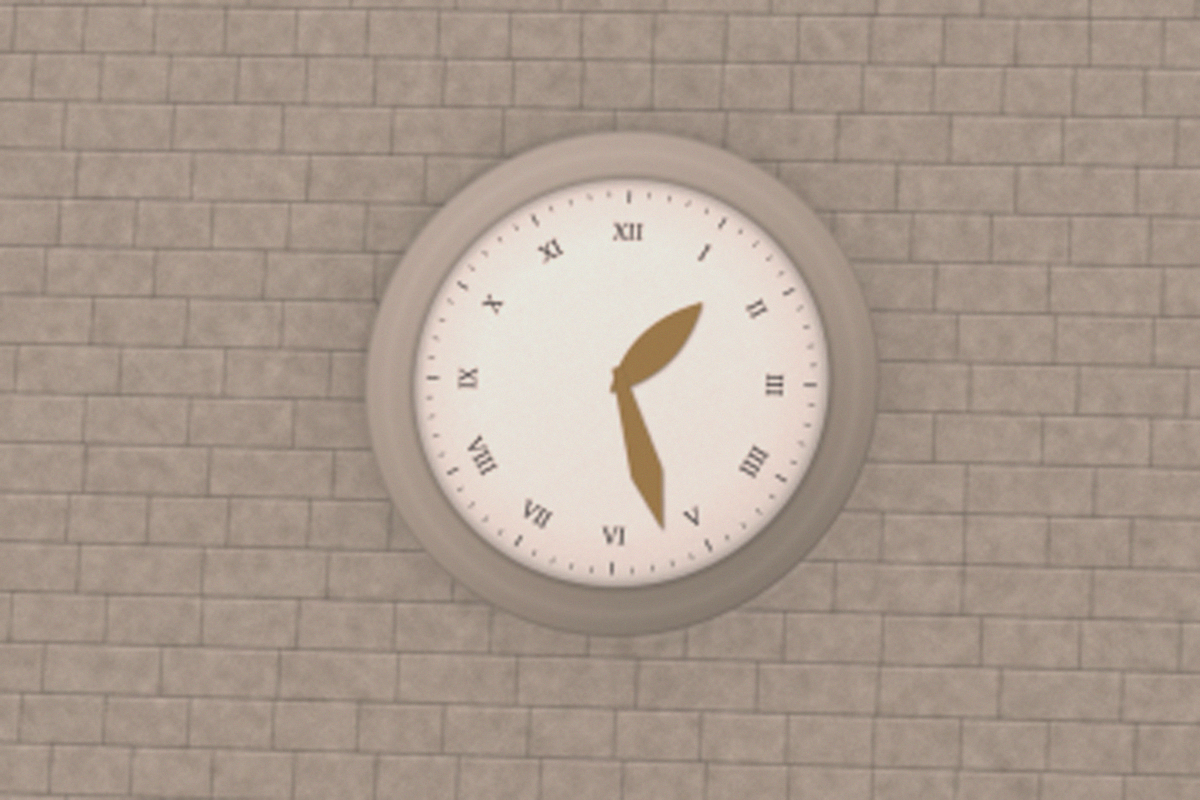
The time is {"hour": 1, "minute": 27}
